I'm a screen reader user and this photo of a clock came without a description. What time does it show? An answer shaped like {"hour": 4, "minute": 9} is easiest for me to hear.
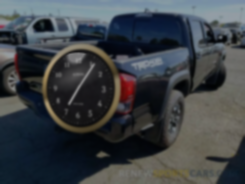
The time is {"hour": 7, "minute": 6}
